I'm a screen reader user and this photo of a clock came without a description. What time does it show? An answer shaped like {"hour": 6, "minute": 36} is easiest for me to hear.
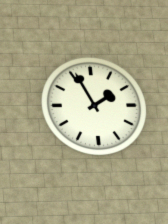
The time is {"hour": 1, "minute": 56}
